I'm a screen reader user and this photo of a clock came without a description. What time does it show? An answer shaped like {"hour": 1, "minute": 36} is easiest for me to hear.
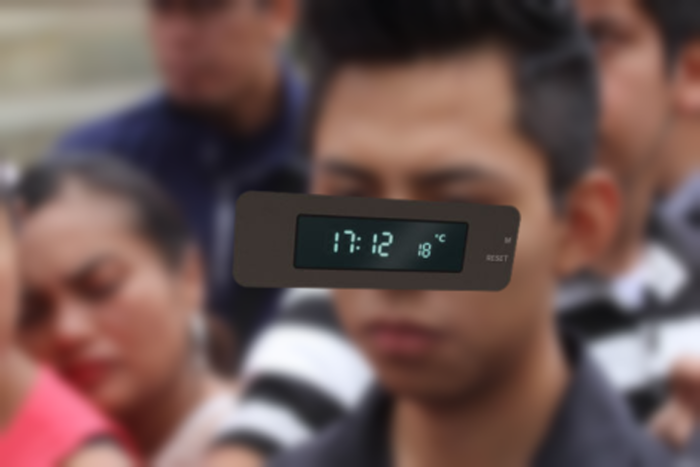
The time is {"hour": 17, "minute": 12}
